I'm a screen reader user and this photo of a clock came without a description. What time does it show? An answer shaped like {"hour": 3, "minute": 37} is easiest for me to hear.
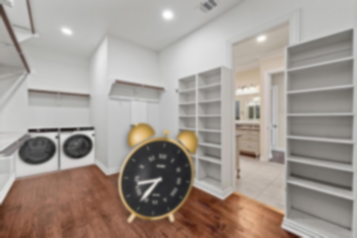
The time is {"hour": 8, "minute": 36}
